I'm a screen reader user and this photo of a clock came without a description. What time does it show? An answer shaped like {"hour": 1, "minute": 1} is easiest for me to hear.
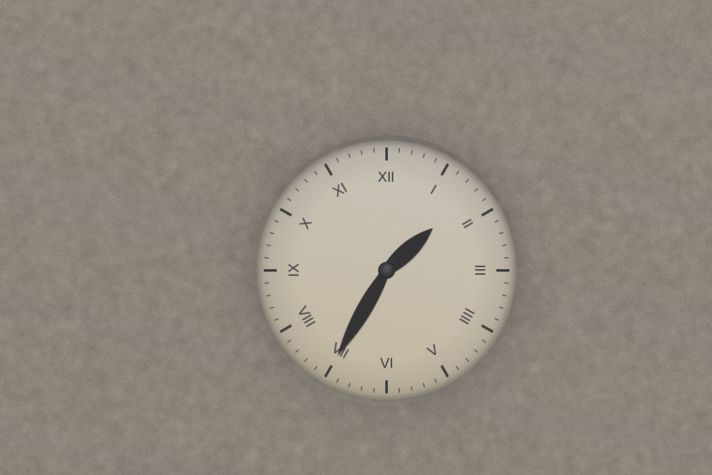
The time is {"hour": 1, "minute": 35}
